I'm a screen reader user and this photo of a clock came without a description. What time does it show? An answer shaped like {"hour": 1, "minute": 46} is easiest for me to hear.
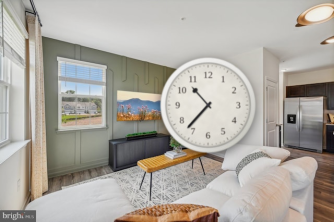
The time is {"hour": 10, "minute": 37}
